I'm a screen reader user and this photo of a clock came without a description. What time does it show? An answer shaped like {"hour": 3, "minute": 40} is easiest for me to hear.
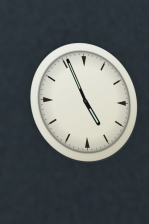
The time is {"hour": 4, "minute": 56}
